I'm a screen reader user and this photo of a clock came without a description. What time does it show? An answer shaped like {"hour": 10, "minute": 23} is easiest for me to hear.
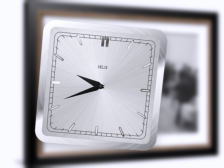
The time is {"hour": 9, "minute": 41}
